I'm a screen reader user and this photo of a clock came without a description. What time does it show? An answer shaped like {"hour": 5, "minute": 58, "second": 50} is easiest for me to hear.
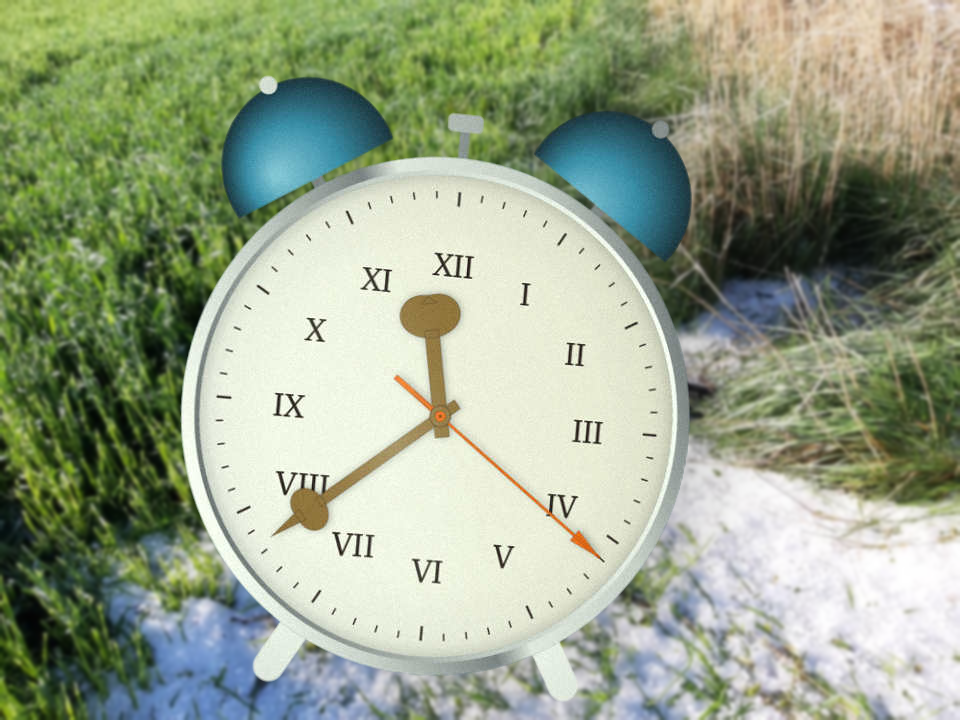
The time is {"hour": 11, "minute": 38, "second": 21}
